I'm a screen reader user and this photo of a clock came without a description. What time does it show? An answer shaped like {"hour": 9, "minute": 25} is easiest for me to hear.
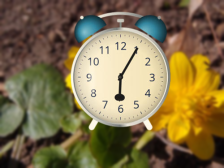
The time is {"hour": 6, "minute": 5}
